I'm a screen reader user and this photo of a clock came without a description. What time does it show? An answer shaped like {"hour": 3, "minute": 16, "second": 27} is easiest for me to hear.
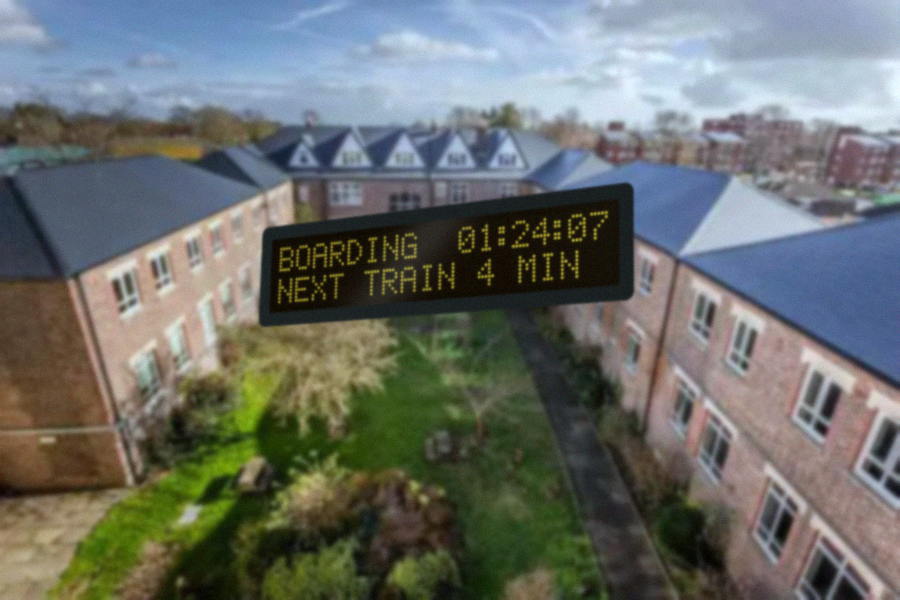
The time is {"hour": 1, "minute": 24, "second": 7}
